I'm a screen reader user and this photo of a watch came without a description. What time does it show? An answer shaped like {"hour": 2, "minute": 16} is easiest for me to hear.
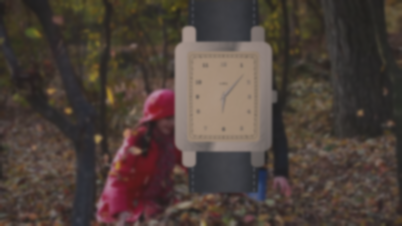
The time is {"hour": 6, "minute": 7}
